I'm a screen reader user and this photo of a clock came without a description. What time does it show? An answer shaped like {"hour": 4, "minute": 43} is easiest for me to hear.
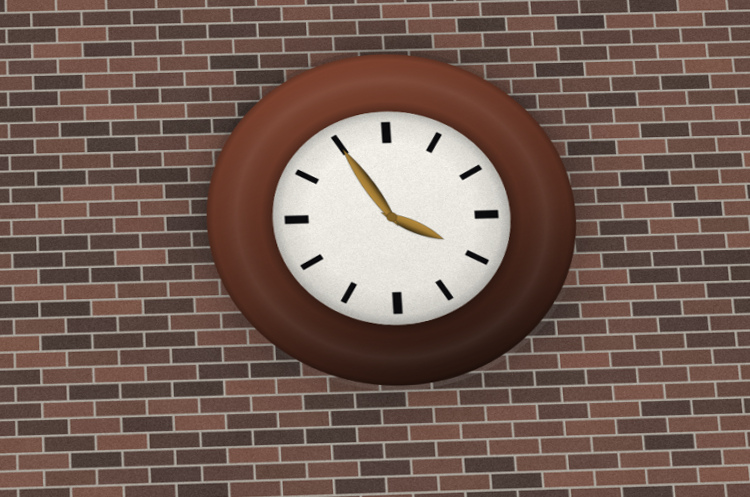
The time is {"hour": 3, "minute": 55}
